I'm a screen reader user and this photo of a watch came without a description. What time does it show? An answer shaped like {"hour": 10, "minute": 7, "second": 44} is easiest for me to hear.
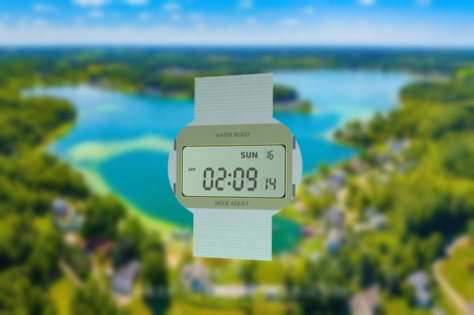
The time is {"hour": 2, "minute": 9, "second": 14}
